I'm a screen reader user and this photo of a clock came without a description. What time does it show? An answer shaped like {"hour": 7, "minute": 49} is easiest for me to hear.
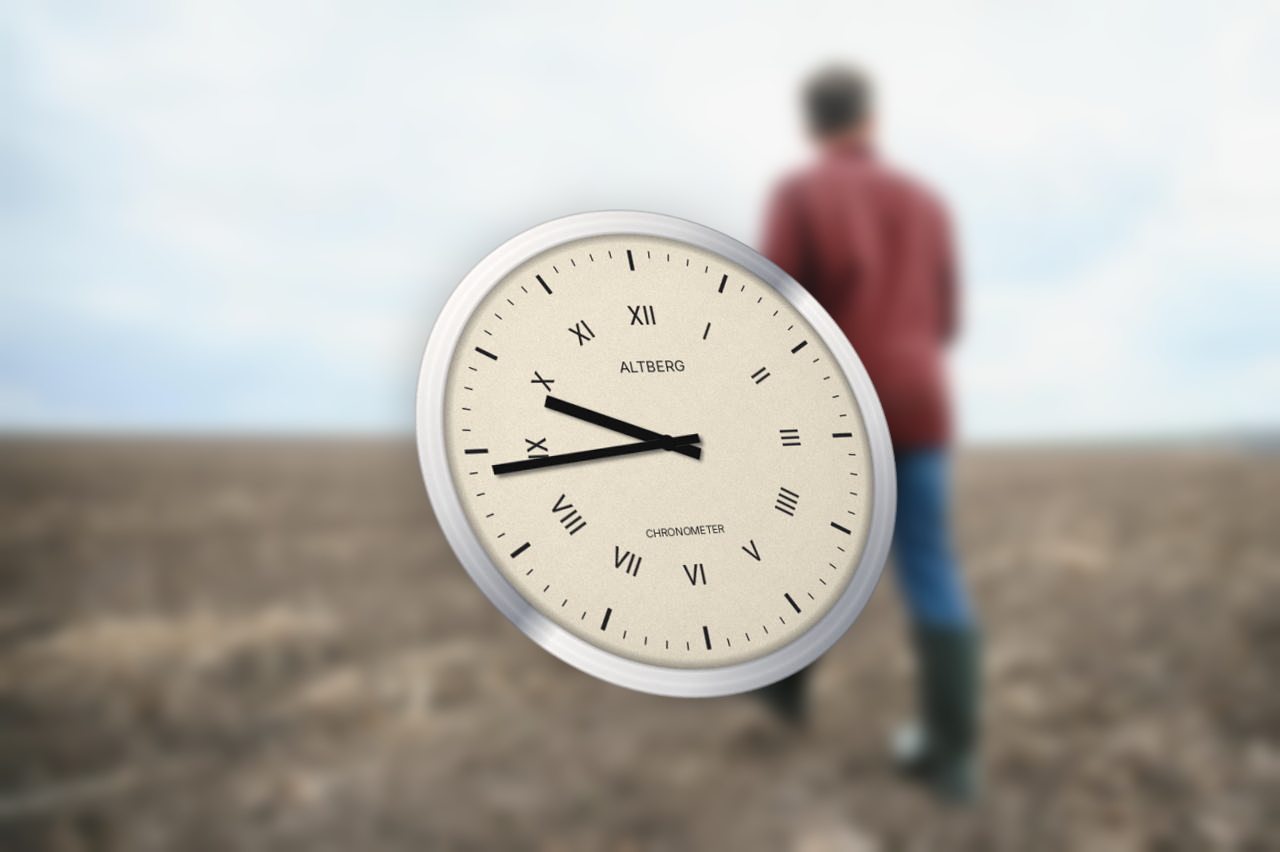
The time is {"hour": 9, "minute": 44}
